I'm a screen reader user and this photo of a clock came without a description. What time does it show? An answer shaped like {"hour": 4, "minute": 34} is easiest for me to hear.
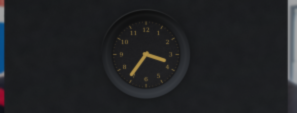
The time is {"hour": 3, "minute": 36}
